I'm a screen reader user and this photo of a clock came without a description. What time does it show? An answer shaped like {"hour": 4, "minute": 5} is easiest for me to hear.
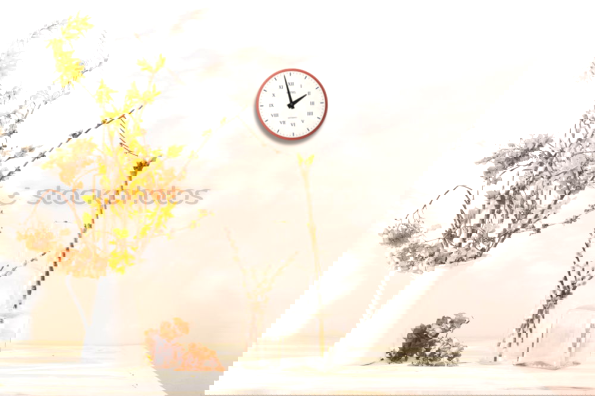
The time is {"hour": 1, "minute": 58}
